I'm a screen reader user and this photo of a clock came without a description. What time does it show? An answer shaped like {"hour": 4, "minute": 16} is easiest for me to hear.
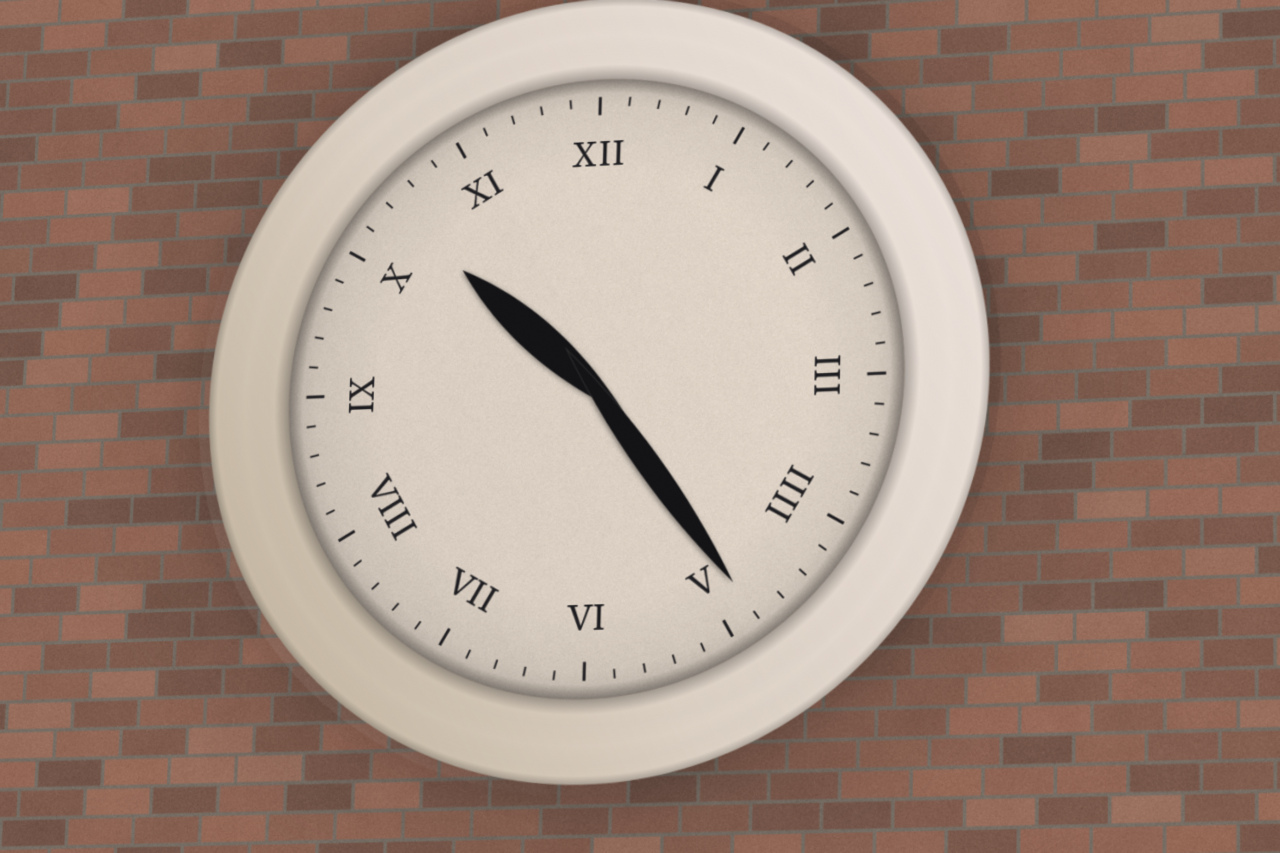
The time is {"hour": 10, "minute": 24}
